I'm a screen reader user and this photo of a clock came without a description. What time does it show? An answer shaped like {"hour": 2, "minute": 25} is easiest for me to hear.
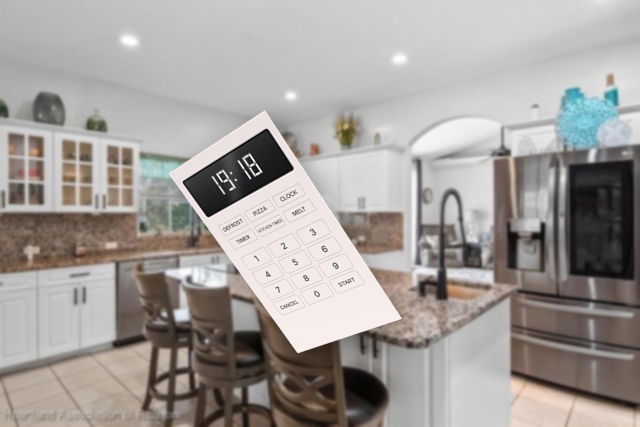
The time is {"hour": 19, "minute": 18}
